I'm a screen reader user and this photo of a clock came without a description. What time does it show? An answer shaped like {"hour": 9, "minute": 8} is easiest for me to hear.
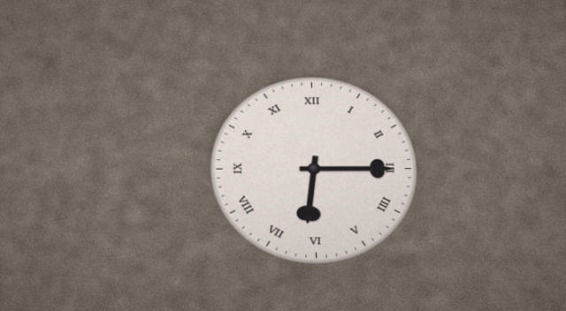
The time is {"hour": 6, "minute": 15}
